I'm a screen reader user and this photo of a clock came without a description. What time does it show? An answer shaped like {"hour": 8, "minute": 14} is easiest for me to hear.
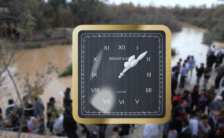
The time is {"hour": 1, "minute": 8}
